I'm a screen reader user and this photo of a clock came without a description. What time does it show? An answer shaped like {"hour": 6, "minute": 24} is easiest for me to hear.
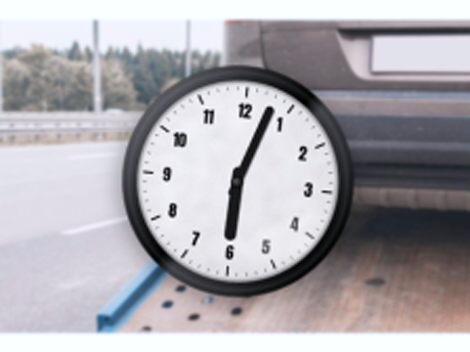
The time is {"hour": 6, "minute": 3}
